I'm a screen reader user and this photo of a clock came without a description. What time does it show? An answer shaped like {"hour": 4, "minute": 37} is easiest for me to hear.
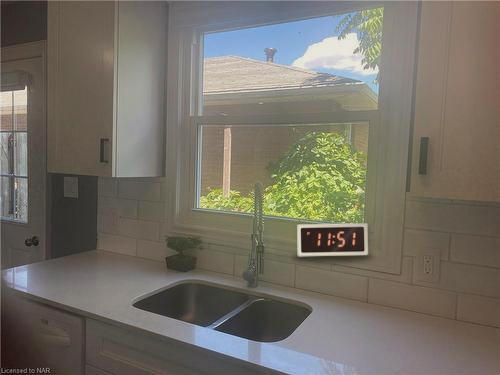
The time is {"hour": 11, "minute": 51}
